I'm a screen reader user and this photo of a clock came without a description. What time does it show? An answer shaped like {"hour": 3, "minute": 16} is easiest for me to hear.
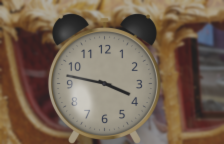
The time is {"hour": 3, "minute": 47}
